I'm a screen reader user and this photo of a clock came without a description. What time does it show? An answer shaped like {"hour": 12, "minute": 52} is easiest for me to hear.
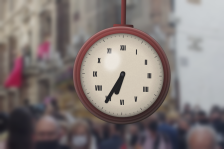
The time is {"hour": 6, "minute": 35}
